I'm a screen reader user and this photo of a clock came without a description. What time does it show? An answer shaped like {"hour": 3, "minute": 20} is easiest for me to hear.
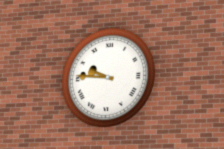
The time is {"hour": 9, "minute": 46}
